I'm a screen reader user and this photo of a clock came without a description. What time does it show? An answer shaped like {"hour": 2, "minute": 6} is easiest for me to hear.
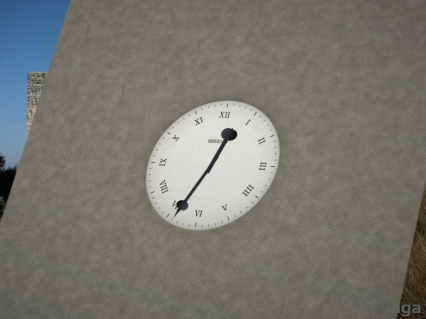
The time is {"hour": 12, "minute": 34}
